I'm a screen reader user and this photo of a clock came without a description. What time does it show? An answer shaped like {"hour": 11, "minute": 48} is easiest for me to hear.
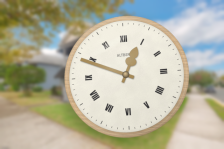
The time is {"hour": 12, "minute": 49}
